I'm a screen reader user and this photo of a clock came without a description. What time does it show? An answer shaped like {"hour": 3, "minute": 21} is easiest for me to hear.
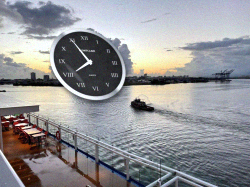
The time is {"hour": 7, "minute": 55}
